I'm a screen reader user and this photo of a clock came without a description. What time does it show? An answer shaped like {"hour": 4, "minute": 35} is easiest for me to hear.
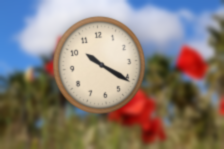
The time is {"hour": 10, "minute": 21}
